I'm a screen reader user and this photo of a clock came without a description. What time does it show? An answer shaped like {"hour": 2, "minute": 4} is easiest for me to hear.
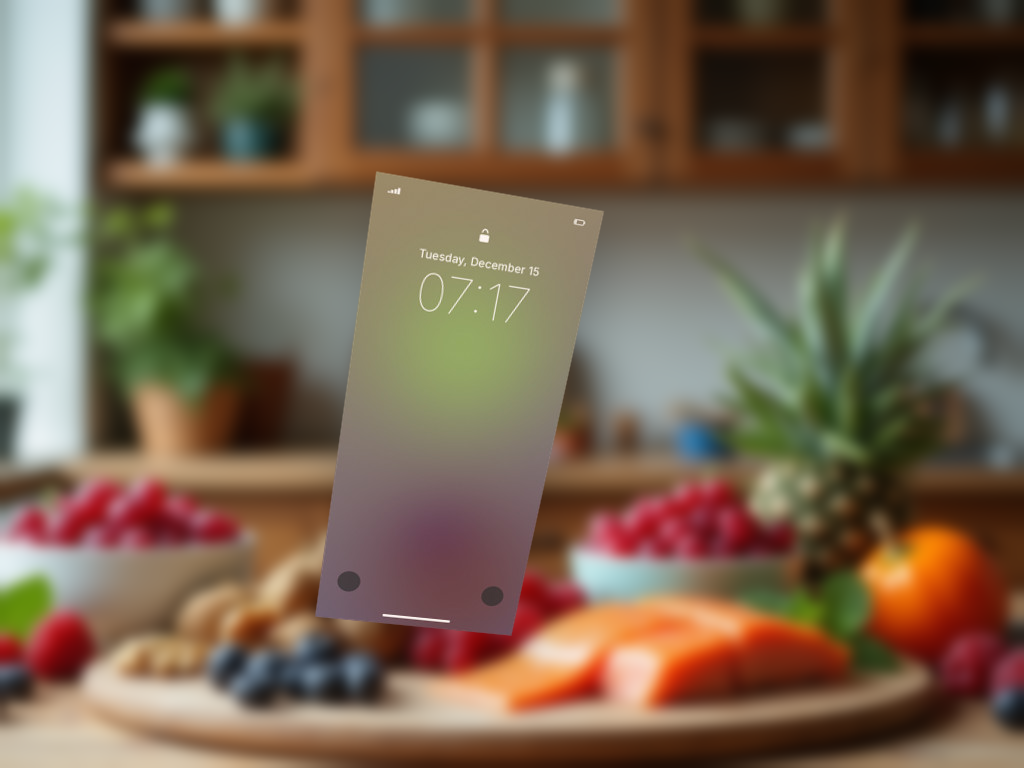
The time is {"hour": 7, "minute": 17}
